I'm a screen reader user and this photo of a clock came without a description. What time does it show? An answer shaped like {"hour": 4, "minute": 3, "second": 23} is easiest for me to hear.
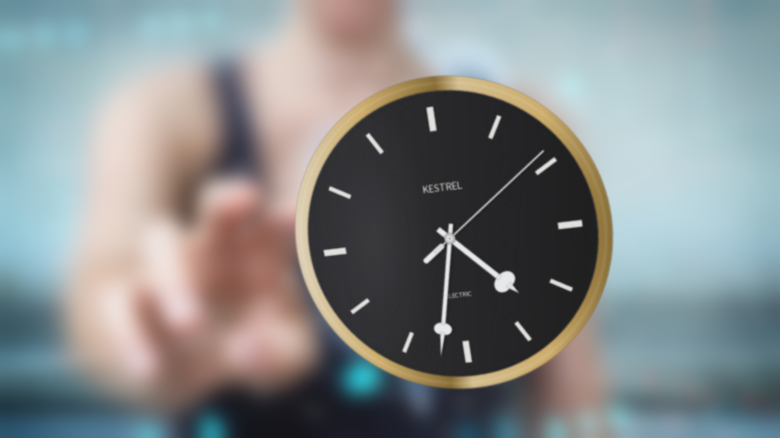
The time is {"hour": 4, "minute": 32, "second": 9}
